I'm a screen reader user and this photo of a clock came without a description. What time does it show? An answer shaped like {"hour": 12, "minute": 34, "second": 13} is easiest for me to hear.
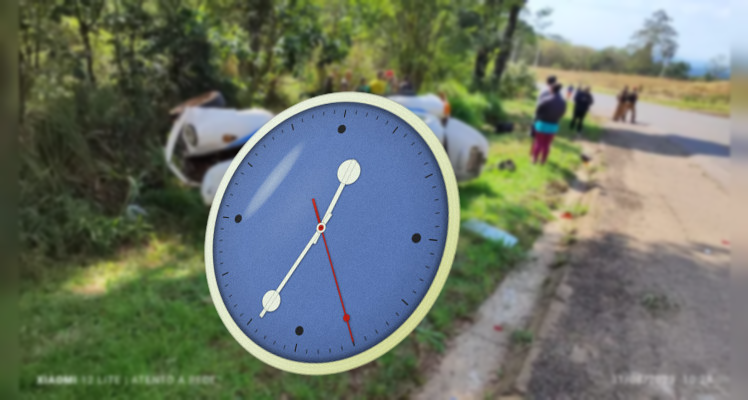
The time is {"hour": 12, "minute": 34, "second": 25}
